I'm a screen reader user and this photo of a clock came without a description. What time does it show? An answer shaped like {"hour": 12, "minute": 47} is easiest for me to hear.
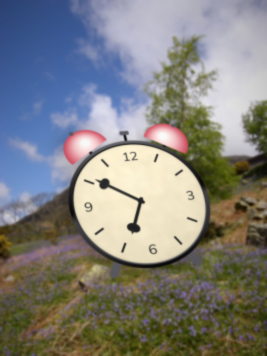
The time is {"hour": 6, "minute": 51}
